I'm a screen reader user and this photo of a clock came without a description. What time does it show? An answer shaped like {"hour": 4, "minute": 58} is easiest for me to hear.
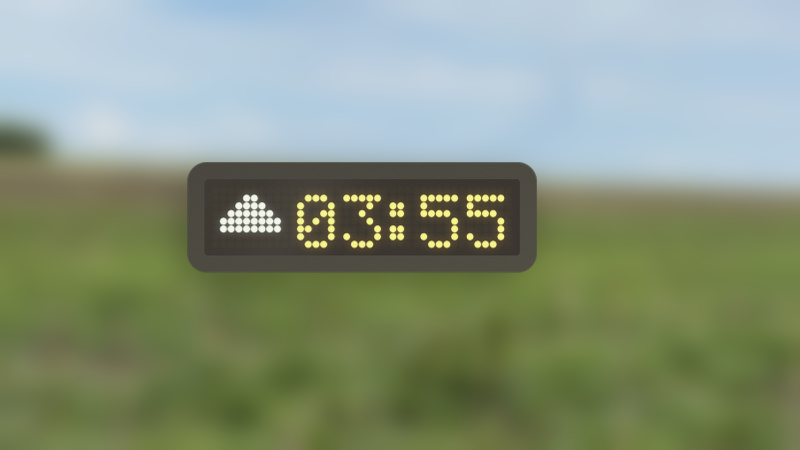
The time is {"hour": 3, "minute": 55}
